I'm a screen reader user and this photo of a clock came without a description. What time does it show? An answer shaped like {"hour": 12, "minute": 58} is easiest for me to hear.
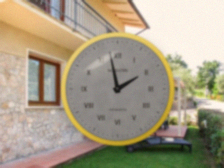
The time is {"hour": 1, "minute": 58}
